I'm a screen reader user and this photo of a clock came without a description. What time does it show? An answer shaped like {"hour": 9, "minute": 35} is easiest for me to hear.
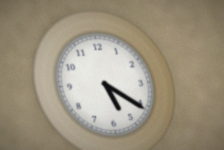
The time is {"hour": 5, "minute": 21}
